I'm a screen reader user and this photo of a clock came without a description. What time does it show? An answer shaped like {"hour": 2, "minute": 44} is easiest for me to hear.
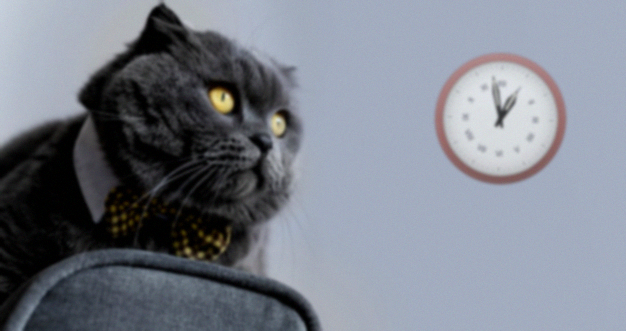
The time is {"hour": 12, "minute": 58}
